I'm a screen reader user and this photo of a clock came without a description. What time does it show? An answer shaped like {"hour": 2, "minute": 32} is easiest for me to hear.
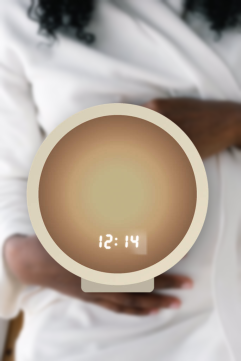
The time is {"hour": 12, "minute": 14}
